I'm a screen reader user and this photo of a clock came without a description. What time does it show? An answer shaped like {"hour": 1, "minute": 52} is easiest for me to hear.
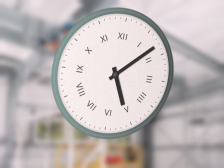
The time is {"hour": 5, "minute": 8}
